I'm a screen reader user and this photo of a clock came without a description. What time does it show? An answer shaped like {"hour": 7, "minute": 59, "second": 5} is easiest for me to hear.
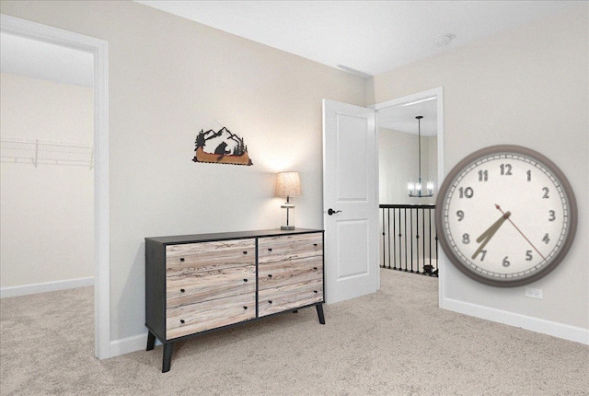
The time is {"hour": 7, "minute": 36, "second": 23}
